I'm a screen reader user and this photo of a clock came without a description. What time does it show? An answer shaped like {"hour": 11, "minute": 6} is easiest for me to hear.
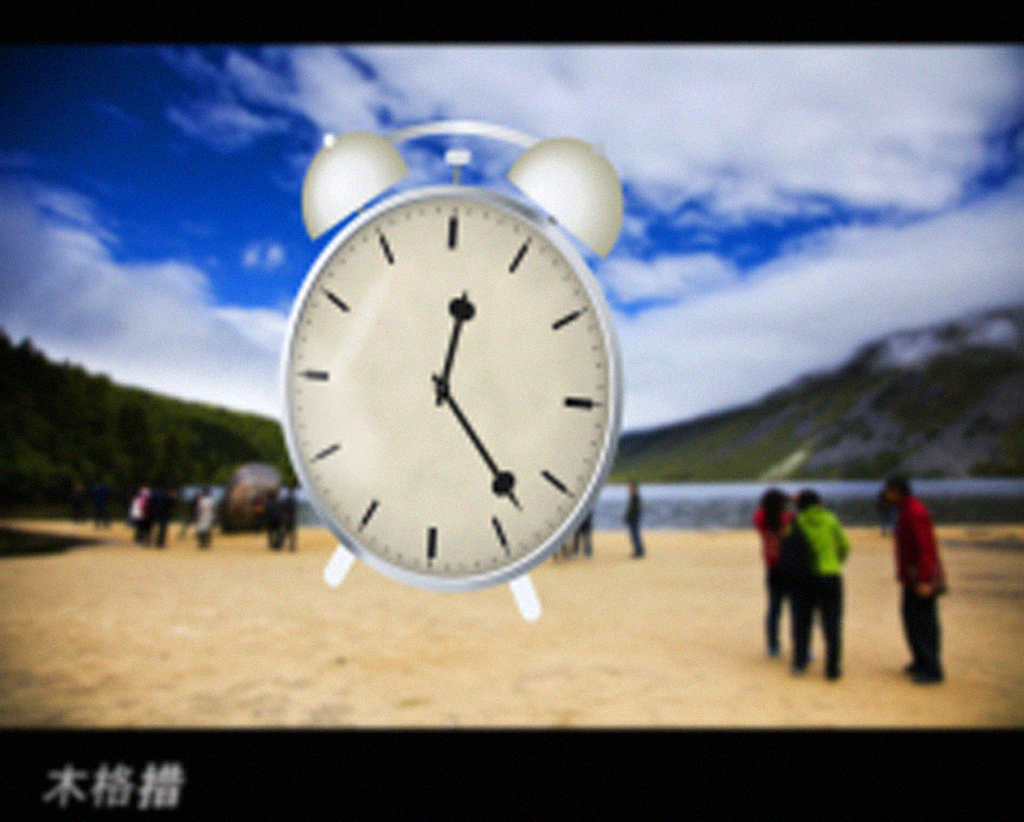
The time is {"hour": 12, "minute": 23}
